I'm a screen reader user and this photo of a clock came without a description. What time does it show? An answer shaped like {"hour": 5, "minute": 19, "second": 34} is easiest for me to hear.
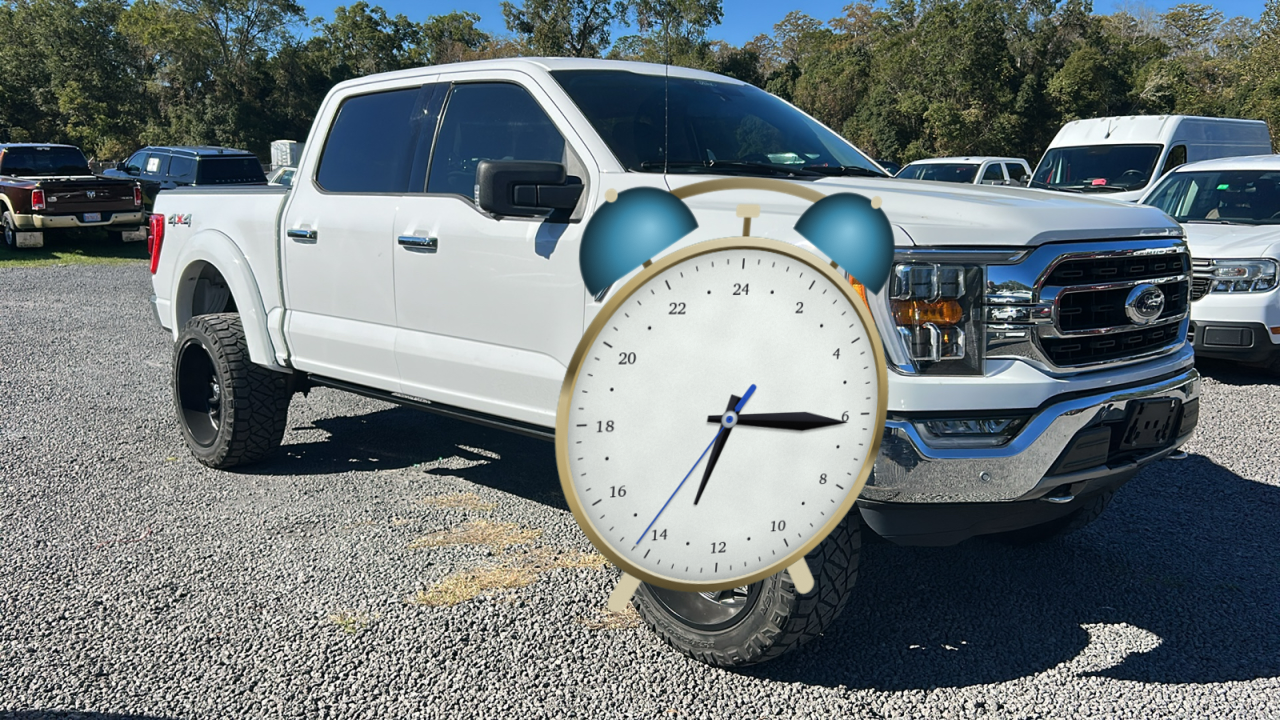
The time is {"hour": 13, "minute": 15, "second": 36}
